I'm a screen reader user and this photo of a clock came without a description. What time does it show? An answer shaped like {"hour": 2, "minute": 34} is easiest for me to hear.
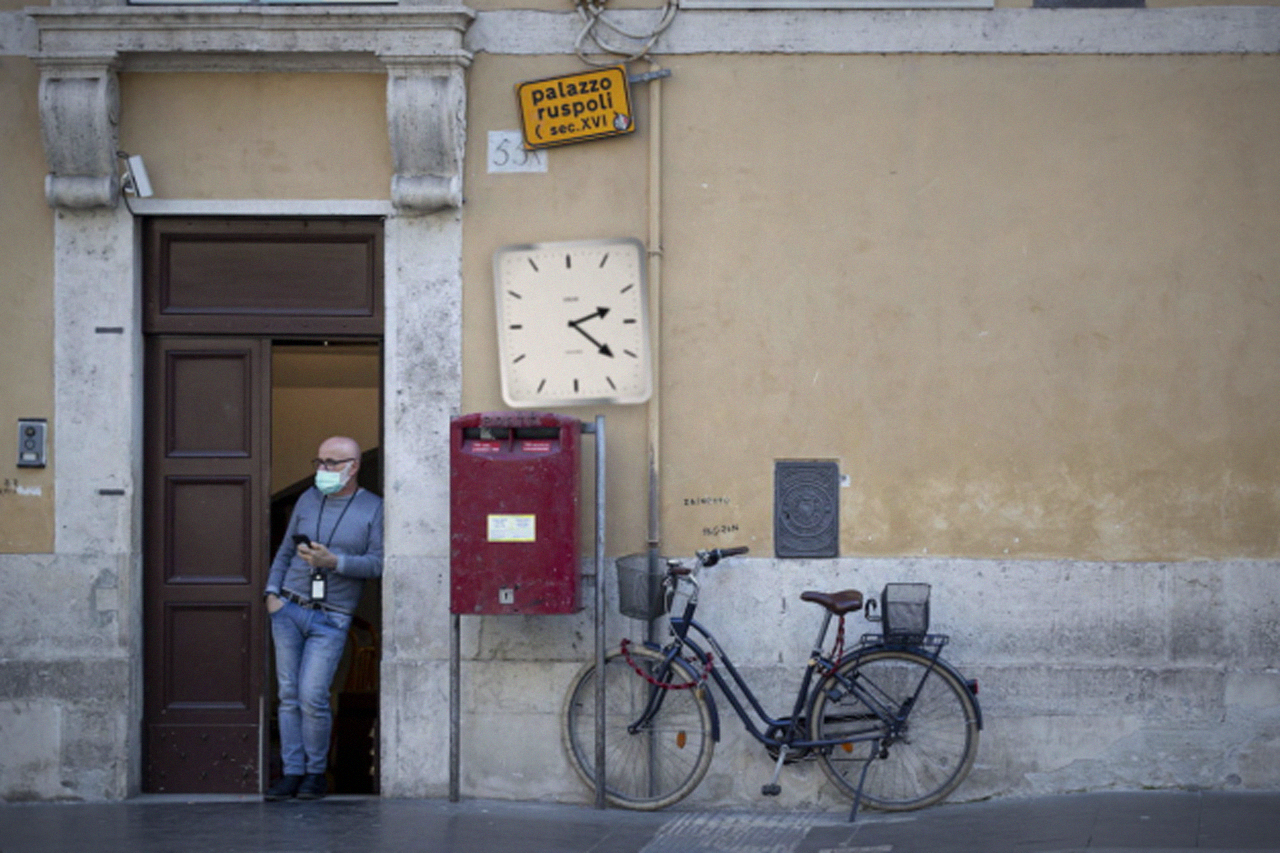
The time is {"hour": 2, "minute": 22}
